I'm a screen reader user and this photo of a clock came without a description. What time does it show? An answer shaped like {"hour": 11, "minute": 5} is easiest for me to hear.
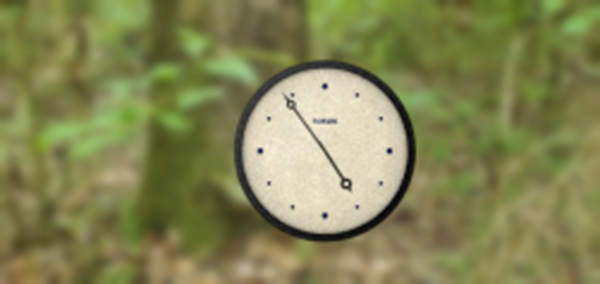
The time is {"hour": 4, "minute": 54}
